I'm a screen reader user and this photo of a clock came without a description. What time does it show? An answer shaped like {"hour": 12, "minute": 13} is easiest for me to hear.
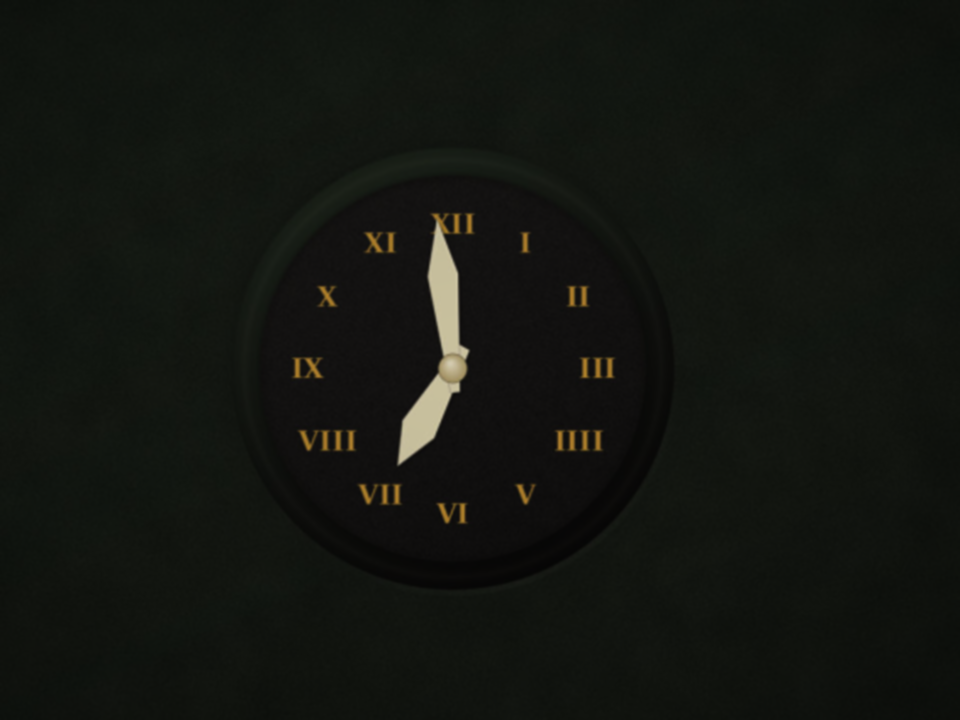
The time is {"hour": 6, "minute": 59}
